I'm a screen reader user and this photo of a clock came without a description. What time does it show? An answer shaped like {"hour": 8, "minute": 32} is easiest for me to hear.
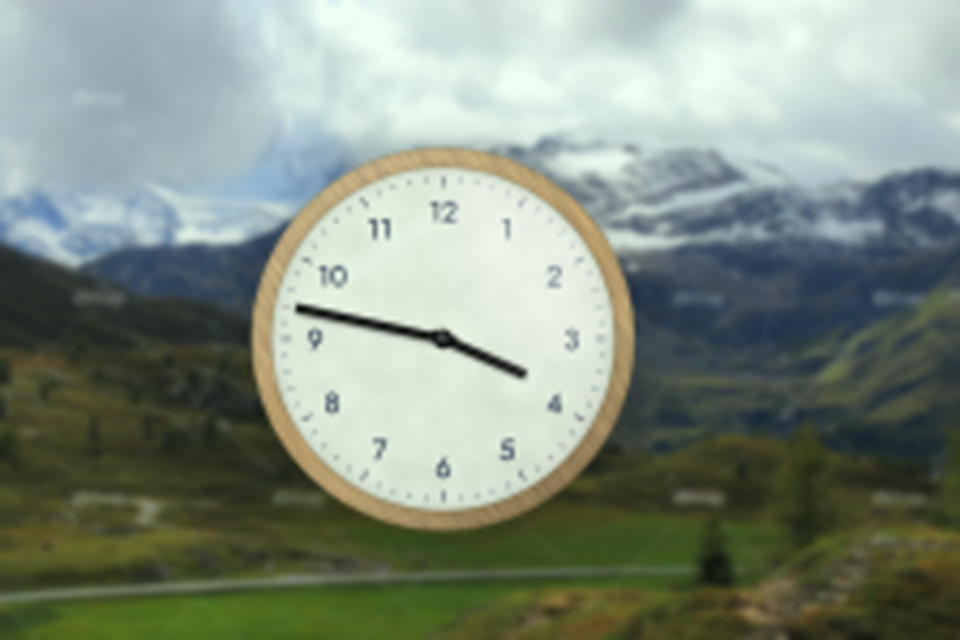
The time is {"hour": 3, "minute": 47}
